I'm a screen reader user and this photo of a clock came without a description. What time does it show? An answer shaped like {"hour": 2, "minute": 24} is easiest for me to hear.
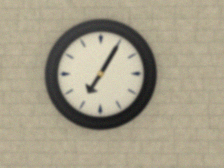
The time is {"hour": 7, "minute": 5}
